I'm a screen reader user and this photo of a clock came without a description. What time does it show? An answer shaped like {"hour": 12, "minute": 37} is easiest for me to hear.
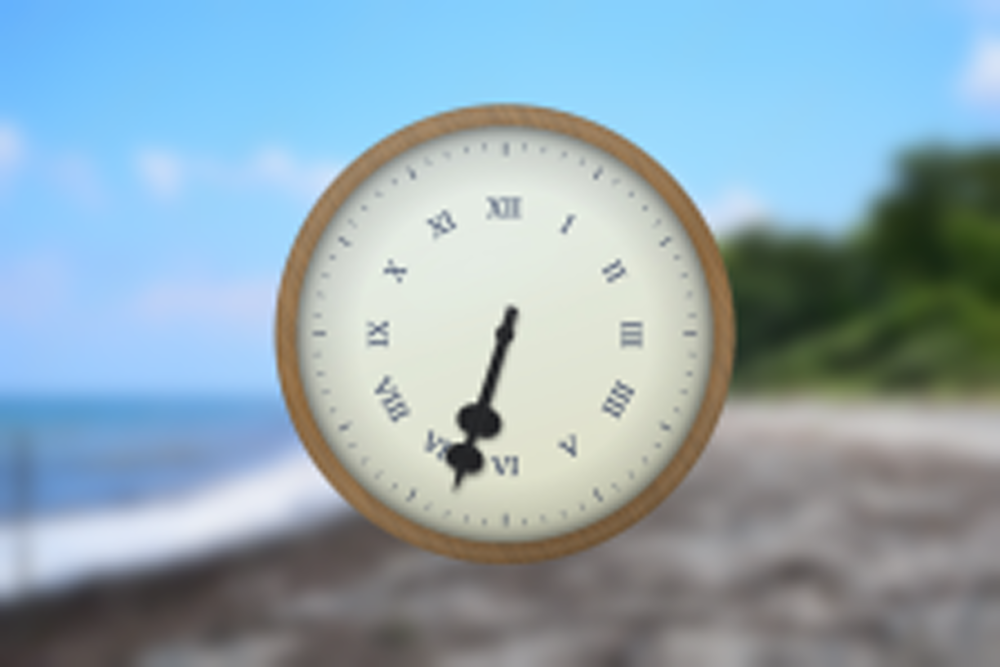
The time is {"hour": 6, "minute": 33}
